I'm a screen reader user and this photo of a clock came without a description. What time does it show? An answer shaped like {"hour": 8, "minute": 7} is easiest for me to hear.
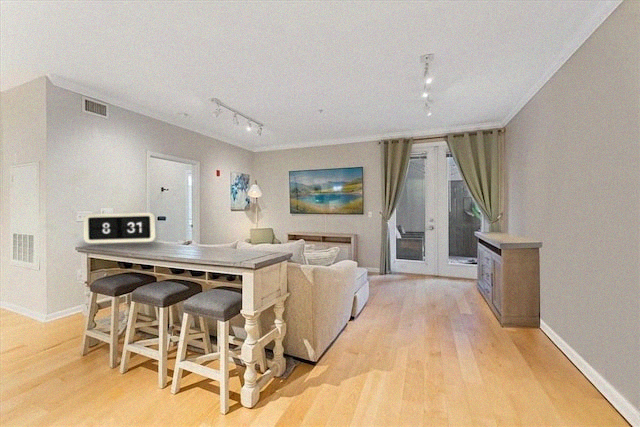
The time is {"hour": 8, "minute": 31}
